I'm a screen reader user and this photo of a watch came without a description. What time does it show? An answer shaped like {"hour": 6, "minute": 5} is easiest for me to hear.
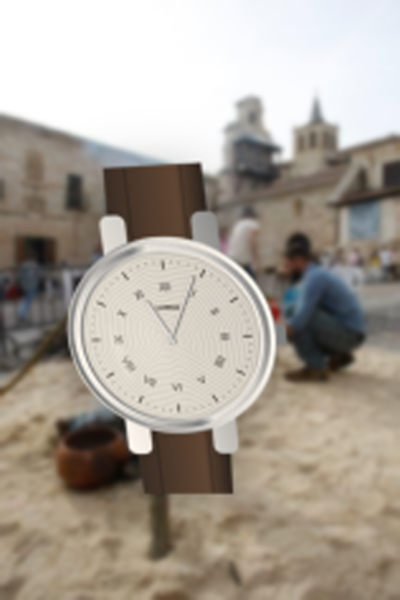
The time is {"hour": 11, "minute": 4}
